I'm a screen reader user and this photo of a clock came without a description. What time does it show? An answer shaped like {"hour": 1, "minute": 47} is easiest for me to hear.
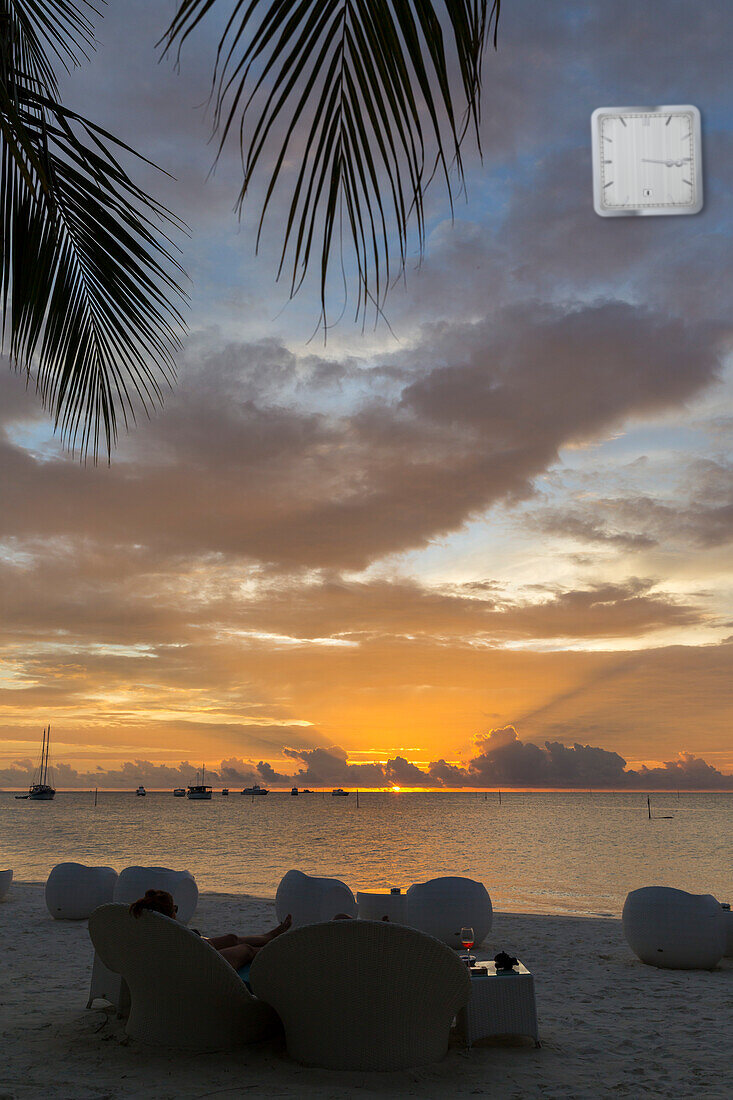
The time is {"hour": 3, "minute": 16}
